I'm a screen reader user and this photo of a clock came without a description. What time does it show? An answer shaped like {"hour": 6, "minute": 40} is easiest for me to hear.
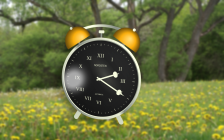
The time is {"hour": 2, "minute": 20}
